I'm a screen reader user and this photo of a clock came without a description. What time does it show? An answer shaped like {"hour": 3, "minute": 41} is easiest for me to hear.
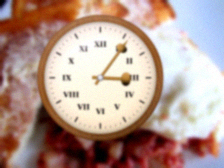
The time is {"hour": 3, "minute": 6}
